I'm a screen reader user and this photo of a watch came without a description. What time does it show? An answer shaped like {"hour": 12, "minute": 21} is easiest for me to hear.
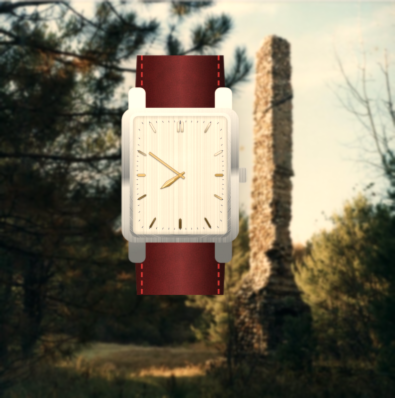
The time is {"hour": 7, "minute": 51}
